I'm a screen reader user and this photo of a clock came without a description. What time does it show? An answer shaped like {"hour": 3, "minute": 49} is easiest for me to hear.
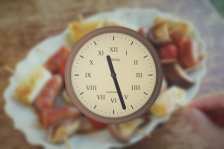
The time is {"hour": 11, "minute": 27}
